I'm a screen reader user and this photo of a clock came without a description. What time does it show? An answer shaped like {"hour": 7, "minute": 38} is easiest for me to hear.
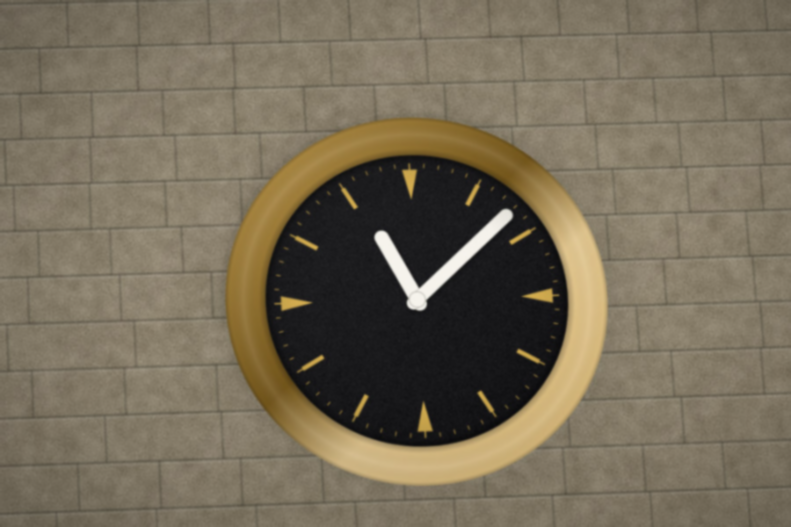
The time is {"hour": 11, "minute": 8}
